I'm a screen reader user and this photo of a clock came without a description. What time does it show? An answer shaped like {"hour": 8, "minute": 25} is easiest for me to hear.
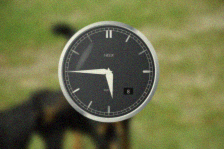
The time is {"hour": 5, "minute": 45}
